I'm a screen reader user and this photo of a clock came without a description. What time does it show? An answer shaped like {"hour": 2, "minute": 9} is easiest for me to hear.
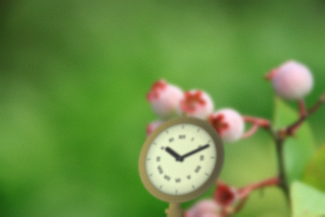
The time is {"hour": 10, "minute": 11}
